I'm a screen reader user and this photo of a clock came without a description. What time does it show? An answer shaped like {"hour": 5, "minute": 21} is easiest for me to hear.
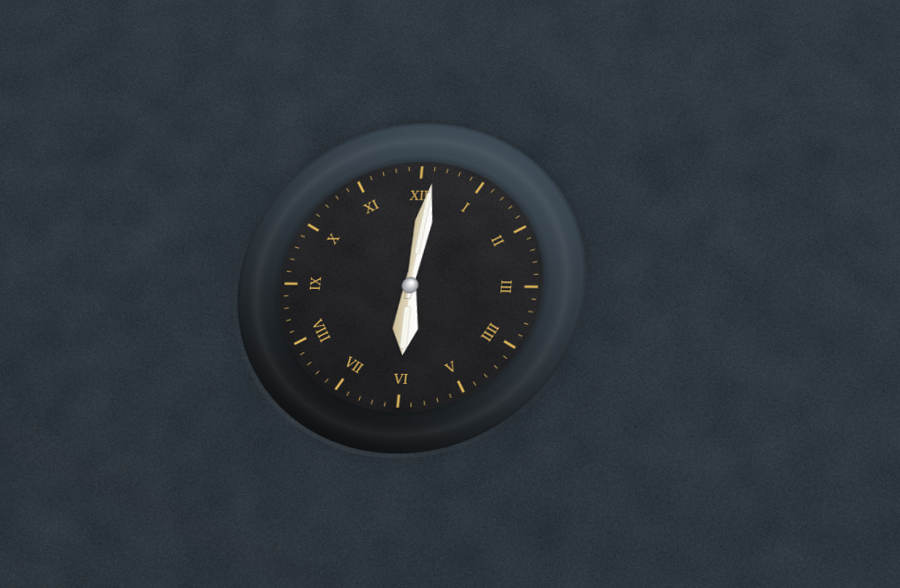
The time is {"hour": 6, "minute": 1}
